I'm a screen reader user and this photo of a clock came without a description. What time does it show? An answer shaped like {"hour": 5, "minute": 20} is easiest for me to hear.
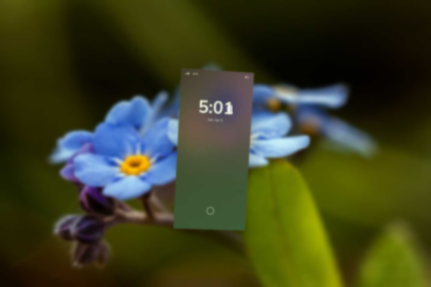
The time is {"hour": 5, "minute": 1}
